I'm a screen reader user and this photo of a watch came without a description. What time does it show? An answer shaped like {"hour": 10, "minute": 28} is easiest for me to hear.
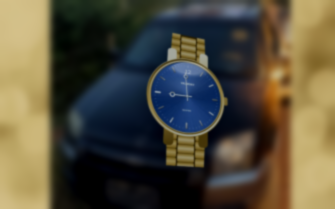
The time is {"hour": 8, "minute": 59}
